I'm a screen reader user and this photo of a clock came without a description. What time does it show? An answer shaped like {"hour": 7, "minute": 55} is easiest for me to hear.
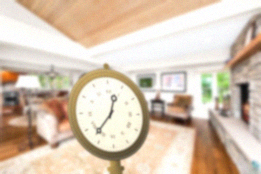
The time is {"hour": 12, "minute": 37}
